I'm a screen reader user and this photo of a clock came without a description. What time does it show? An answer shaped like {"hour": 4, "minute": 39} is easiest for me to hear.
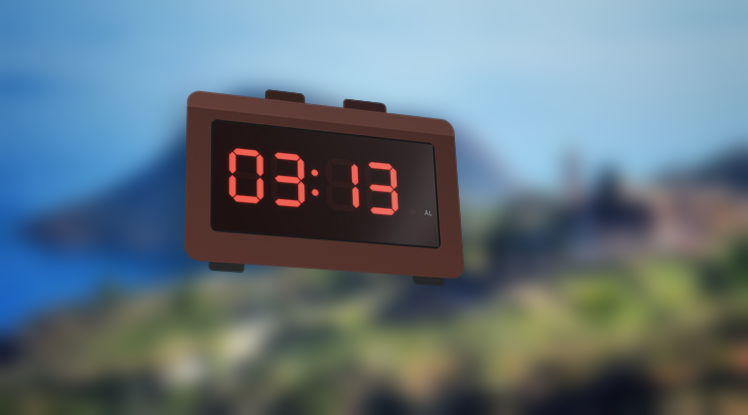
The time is {"hour": 3, "minute": 13}
